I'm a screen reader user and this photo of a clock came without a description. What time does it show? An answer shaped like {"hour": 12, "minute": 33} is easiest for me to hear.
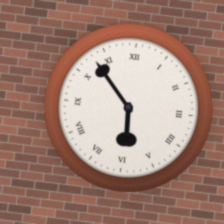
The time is {"hour": 5, "minute": 53}
